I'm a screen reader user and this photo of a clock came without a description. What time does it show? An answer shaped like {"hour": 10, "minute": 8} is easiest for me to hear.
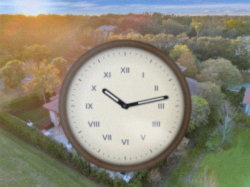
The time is {"hour": 10, "minute": 13}
